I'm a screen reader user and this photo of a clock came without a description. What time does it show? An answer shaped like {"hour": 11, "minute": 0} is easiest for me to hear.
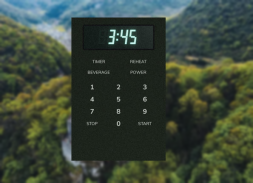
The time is {"hour": 3, "minute": 45}
